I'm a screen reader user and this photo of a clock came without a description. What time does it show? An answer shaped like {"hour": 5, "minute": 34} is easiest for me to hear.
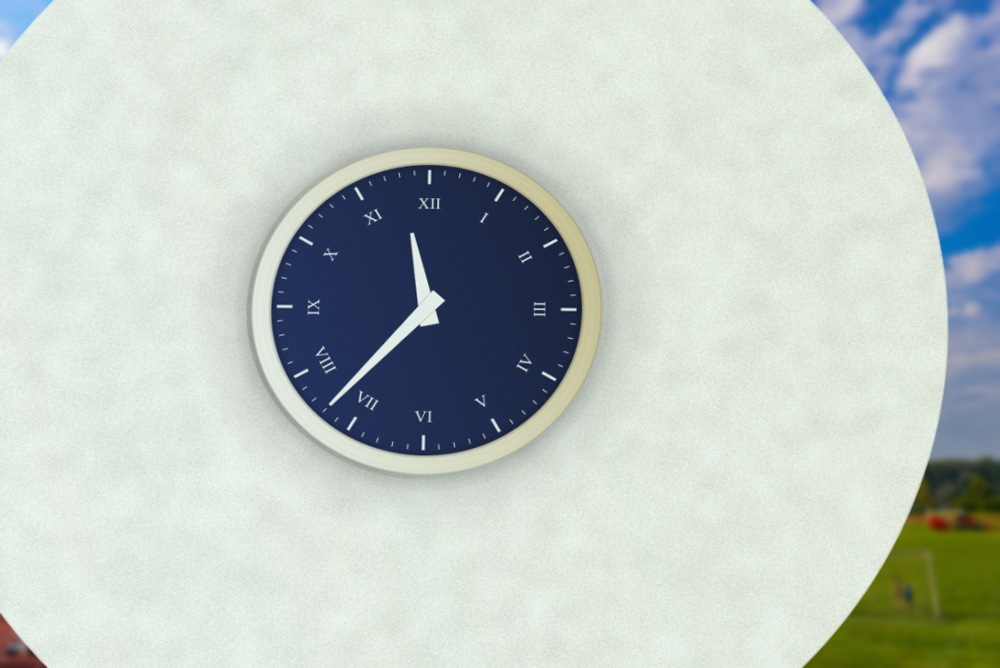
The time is {"hour": 11, "minute": 37}
